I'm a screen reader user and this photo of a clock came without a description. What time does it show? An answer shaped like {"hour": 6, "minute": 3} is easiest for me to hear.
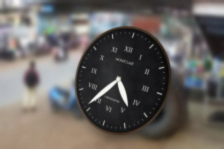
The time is {"hour": 4, "minute": 36}
